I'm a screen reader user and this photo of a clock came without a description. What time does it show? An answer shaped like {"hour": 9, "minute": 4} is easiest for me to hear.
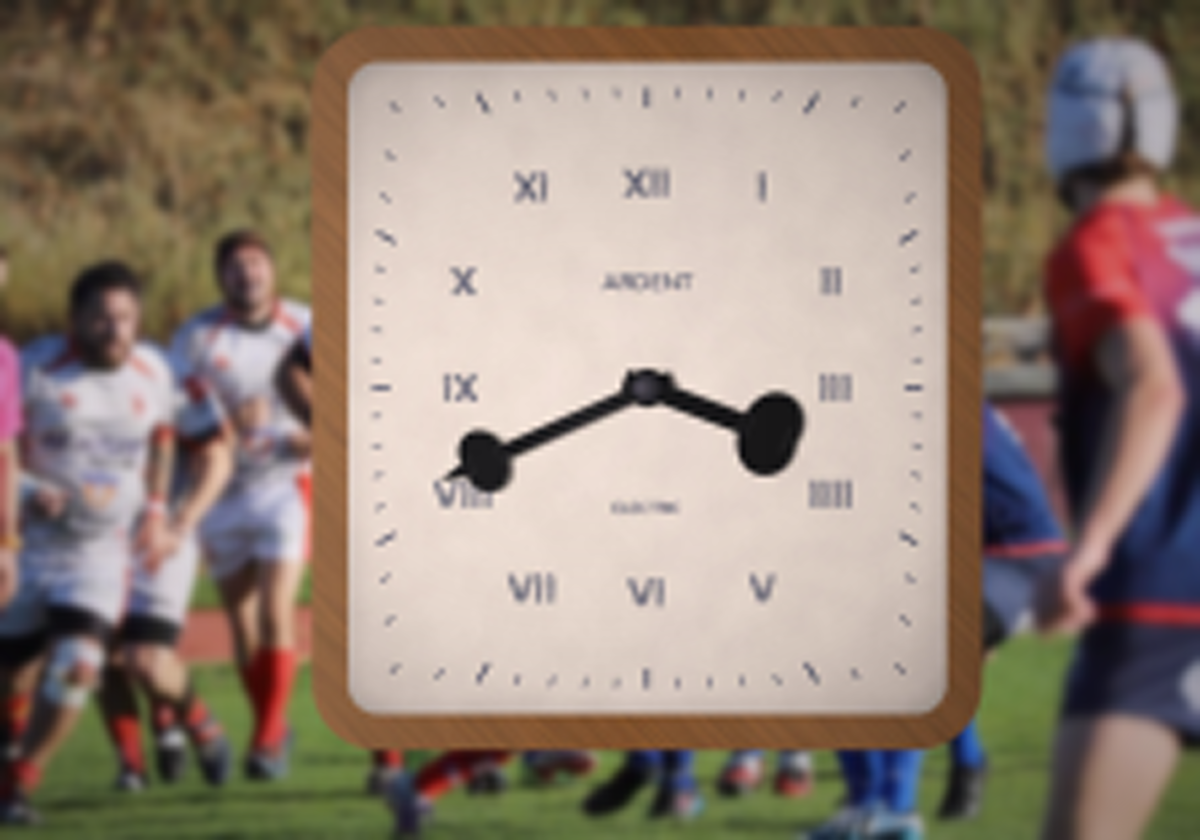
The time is {"hour": 3, "minute": 41}
